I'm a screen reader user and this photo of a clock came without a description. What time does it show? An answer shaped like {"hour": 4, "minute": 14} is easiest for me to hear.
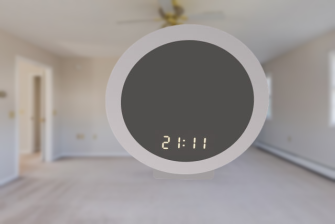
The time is {"hour": 21, "minute": 11}
